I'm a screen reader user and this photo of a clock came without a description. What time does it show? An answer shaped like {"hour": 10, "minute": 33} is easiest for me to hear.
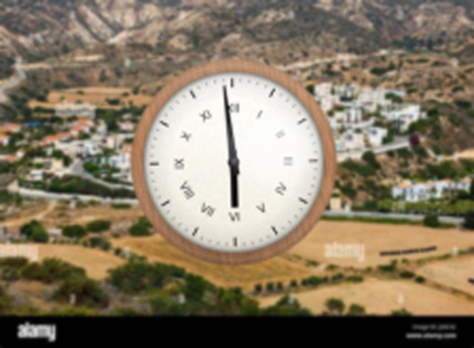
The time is {"hour": 5, "minute": 59}
